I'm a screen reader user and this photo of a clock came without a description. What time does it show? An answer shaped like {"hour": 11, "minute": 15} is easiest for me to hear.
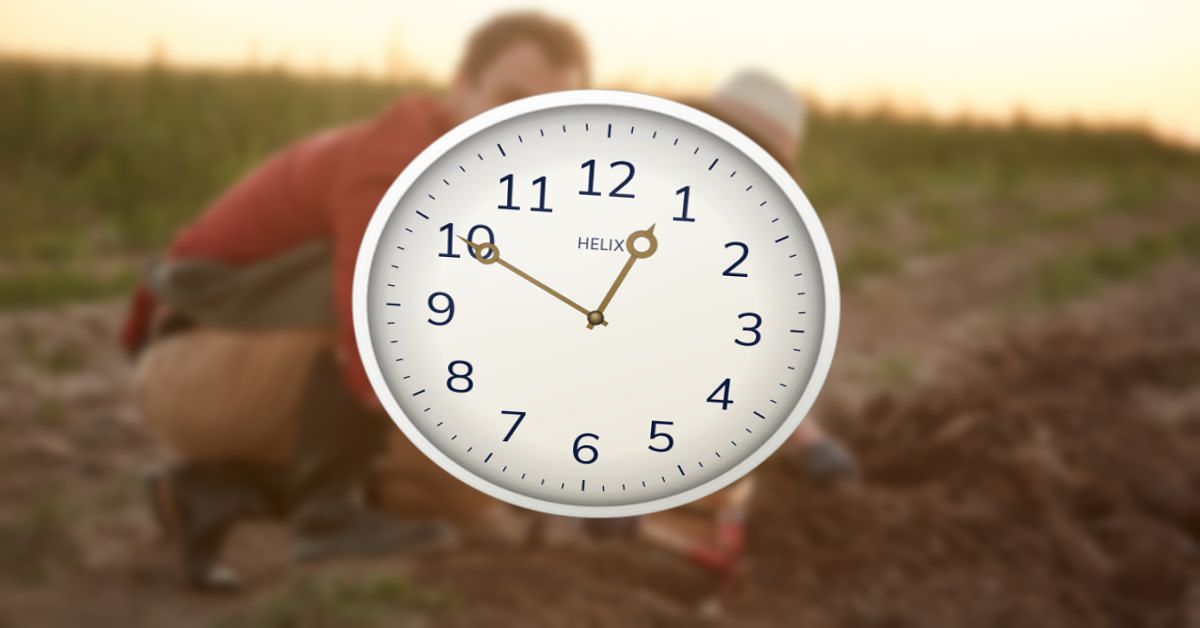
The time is {"hour": 12, "minute": 50}
